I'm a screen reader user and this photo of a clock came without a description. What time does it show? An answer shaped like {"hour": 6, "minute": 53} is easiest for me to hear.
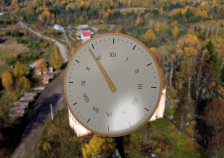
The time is {"hour": 10, "minute": 54}
